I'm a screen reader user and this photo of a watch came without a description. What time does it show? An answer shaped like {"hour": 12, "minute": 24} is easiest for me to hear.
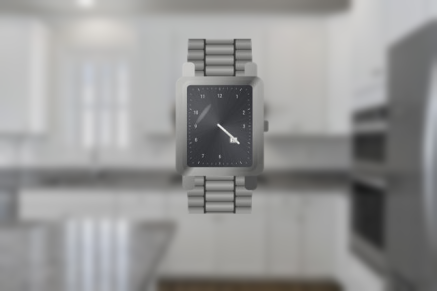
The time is {"hour": 4, "minute": 22}
